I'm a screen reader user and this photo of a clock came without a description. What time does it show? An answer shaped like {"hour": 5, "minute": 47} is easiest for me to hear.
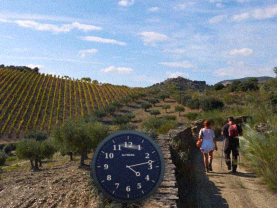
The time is {"hour": 4, "minute": 13}
